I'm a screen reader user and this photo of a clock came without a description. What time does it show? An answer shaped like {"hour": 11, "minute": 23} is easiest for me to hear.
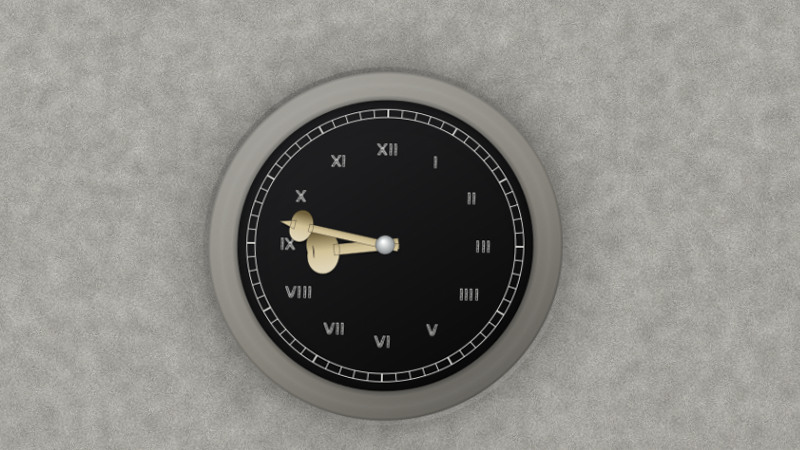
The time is {"hour": 8, "minute": 47}
